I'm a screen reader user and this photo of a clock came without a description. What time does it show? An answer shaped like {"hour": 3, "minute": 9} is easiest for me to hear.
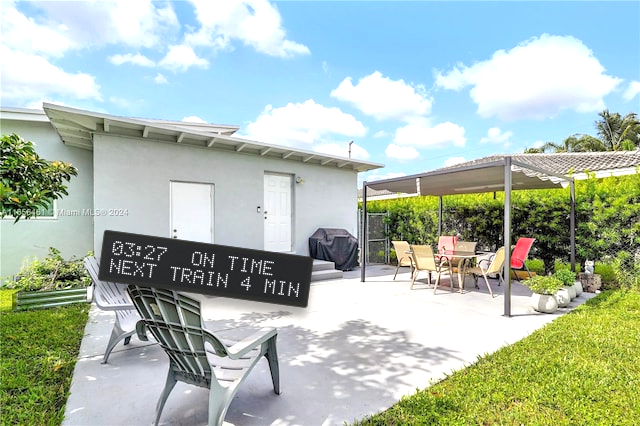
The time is {"hour": 3, "minute": 27}
